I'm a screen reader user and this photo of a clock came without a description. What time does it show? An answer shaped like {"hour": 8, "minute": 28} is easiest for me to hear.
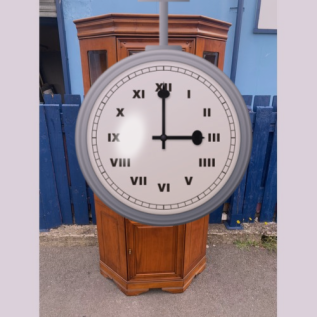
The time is {"hour": 3, "minute": 0}
